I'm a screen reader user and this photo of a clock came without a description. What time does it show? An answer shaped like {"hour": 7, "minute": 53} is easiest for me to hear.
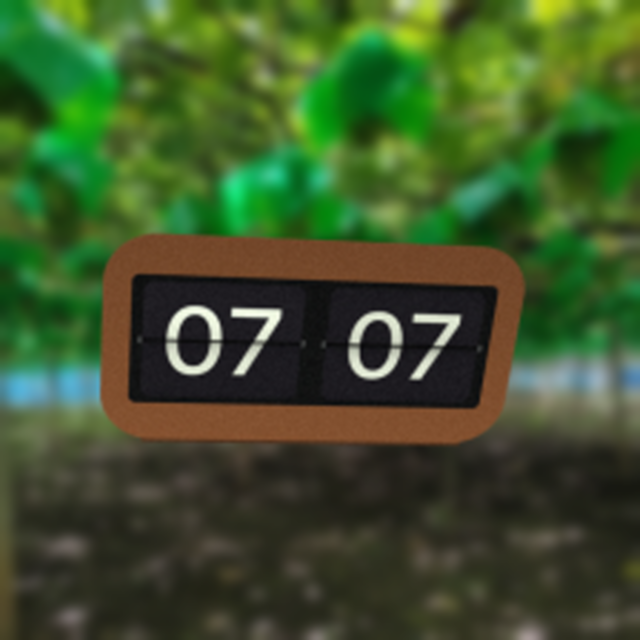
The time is {"hour": 7, "minute": 7}
